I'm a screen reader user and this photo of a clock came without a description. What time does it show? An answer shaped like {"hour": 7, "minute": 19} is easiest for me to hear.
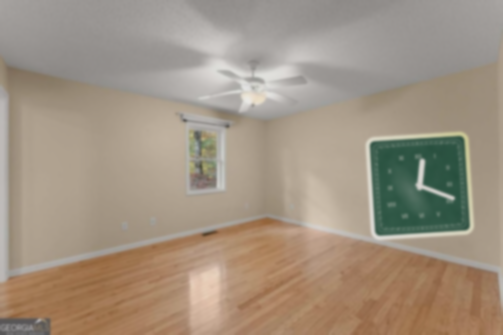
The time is {"hour": 12, "minute": 19}
